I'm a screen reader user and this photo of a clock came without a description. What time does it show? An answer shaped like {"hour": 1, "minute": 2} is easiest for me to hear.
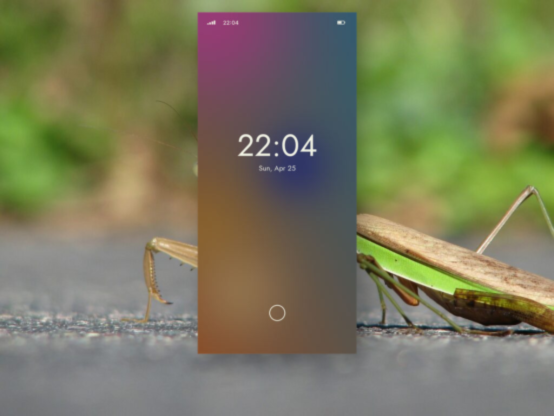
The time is {"hour": 22, "minute": 4}
